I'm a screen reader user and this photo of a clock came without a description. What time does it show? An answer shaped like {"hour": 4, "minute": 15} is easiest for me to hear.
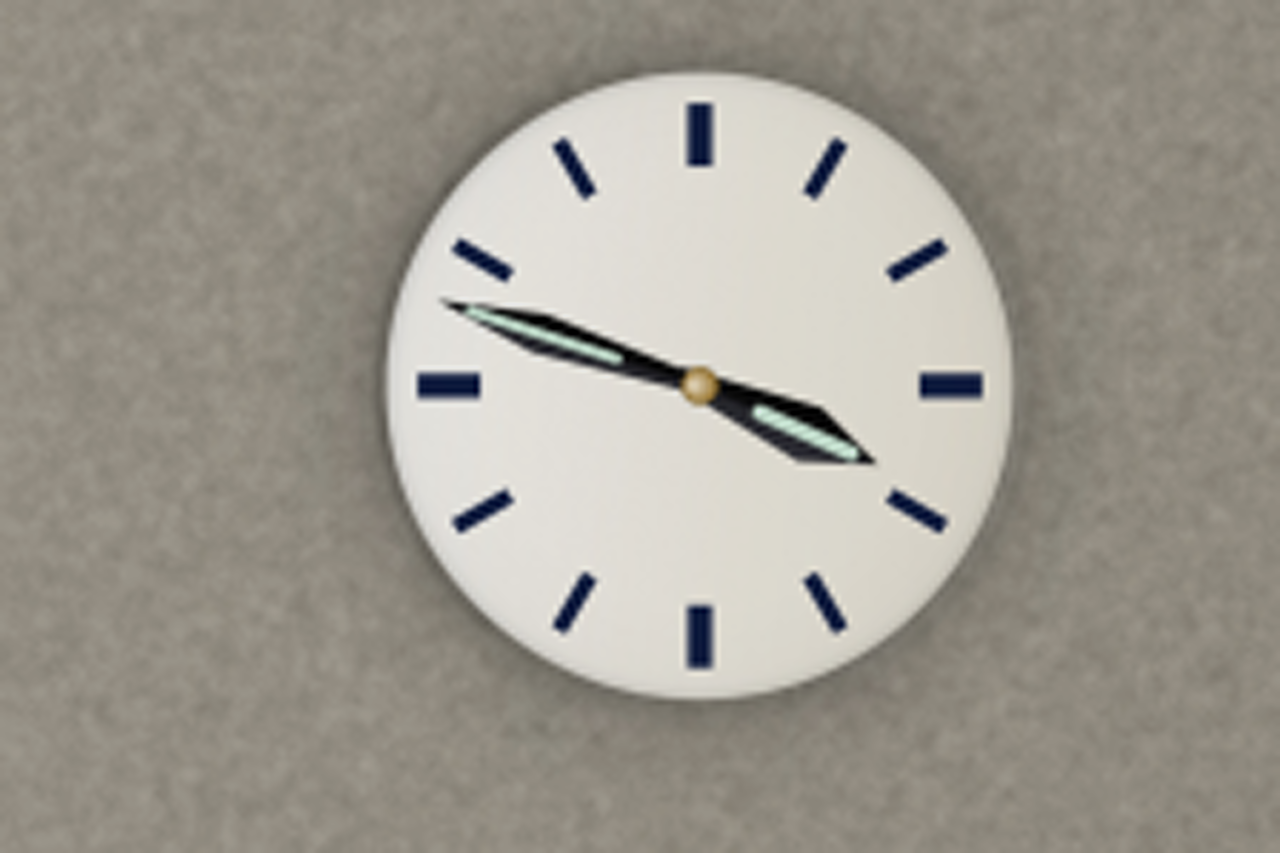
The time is {"hour": 3, "minute": 48}
